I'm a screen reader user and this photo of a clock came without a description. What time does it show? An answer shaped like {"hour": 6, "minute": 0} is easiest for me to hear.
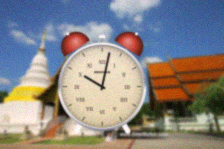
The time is {"hour": 10, "minute": 2}
